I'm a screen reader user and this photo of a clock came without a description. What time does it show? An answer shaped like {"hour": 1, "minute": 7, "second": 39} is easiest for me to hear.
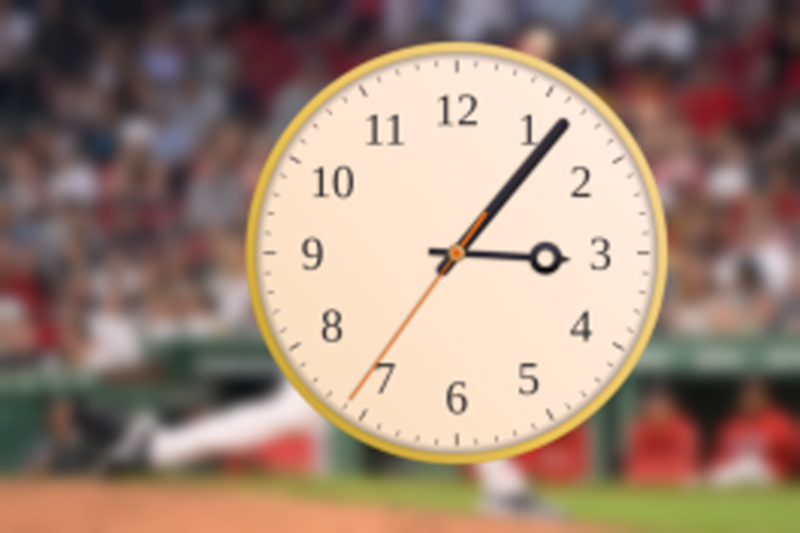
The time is {"hour": 3, "minute": 6, "second": 36}
